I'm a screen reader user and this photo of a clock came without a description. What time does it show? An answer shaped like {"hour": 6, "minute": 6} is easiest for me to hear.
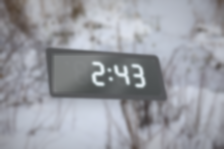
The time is {"hour": 2, "minute": 43}
